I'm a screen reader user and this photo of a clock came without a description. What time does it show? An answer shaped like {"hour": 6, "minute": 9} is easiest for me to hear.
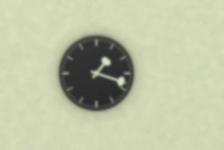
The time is {"hour": 1, "minute": 18}
